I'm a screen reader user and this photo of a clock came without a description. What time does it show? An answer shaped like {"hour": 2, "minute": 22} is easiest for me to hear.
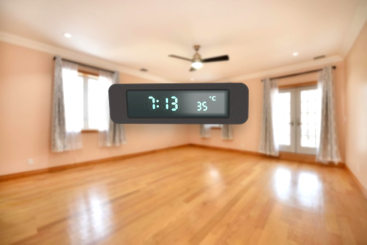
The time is {"hour": 7, "minute": 13}
